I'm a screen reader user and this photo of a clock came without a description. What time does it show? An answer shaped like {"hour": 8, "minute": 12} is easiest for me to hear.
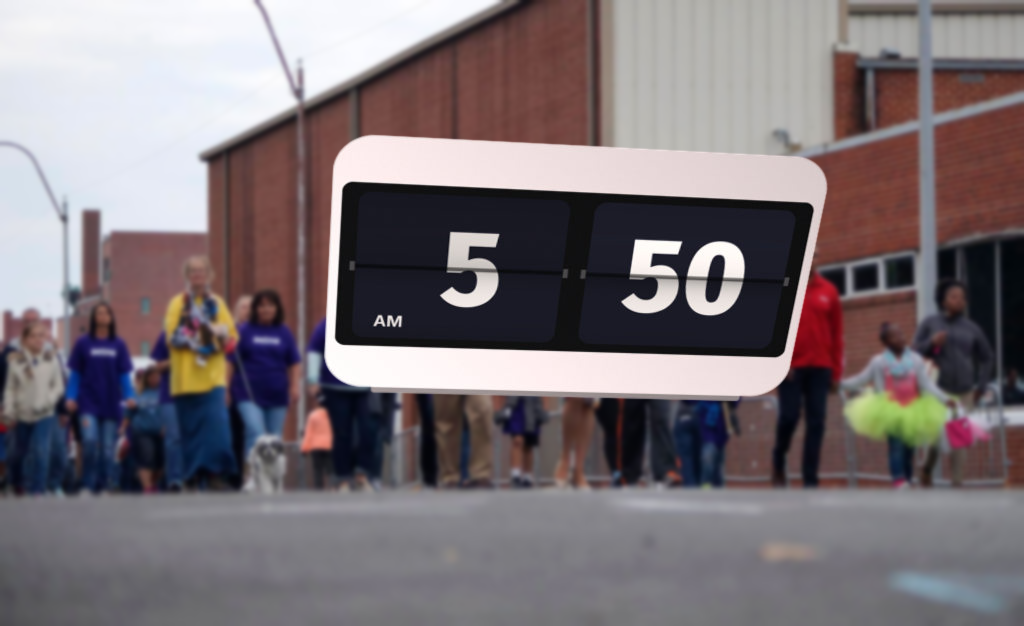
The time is {"hour": 5, "minute": 50}
